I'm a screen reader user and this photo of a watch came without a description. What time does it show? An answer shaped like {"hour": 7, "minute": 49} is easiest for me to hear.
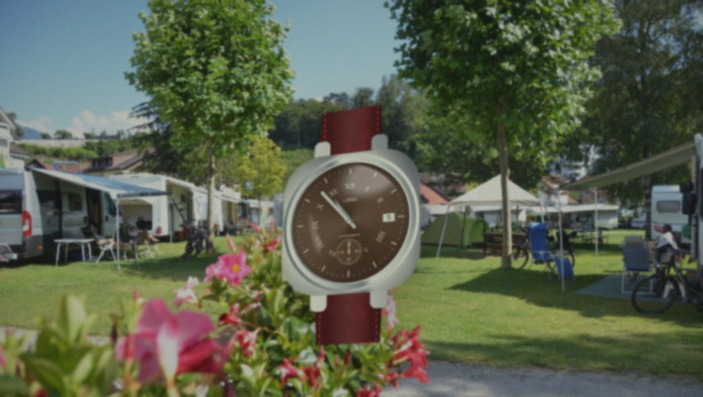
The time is {"hour": 10, "minute": 53}
